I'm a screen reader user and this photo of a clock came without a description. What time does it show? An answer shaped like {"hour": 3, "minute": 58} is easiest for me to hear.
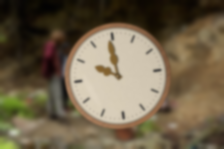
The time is {"hour": 9, "minute": 59}
